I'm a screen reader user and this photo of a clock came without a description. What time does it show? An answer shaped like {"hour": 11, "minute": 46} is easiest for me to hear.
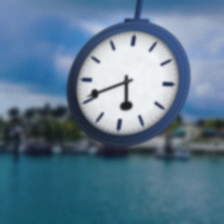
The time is {"hour": 5, "minute": 41}
